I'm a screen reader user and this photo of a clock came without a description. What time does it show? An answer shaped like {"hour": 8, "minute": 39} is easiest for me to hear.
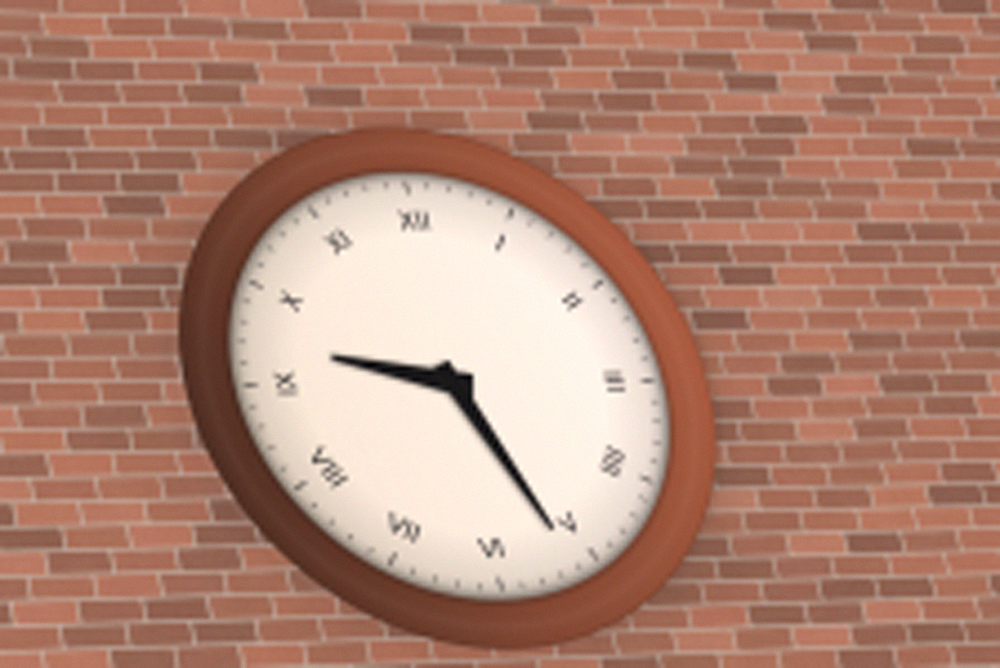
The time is {"hour": 9, "minute": 26}
